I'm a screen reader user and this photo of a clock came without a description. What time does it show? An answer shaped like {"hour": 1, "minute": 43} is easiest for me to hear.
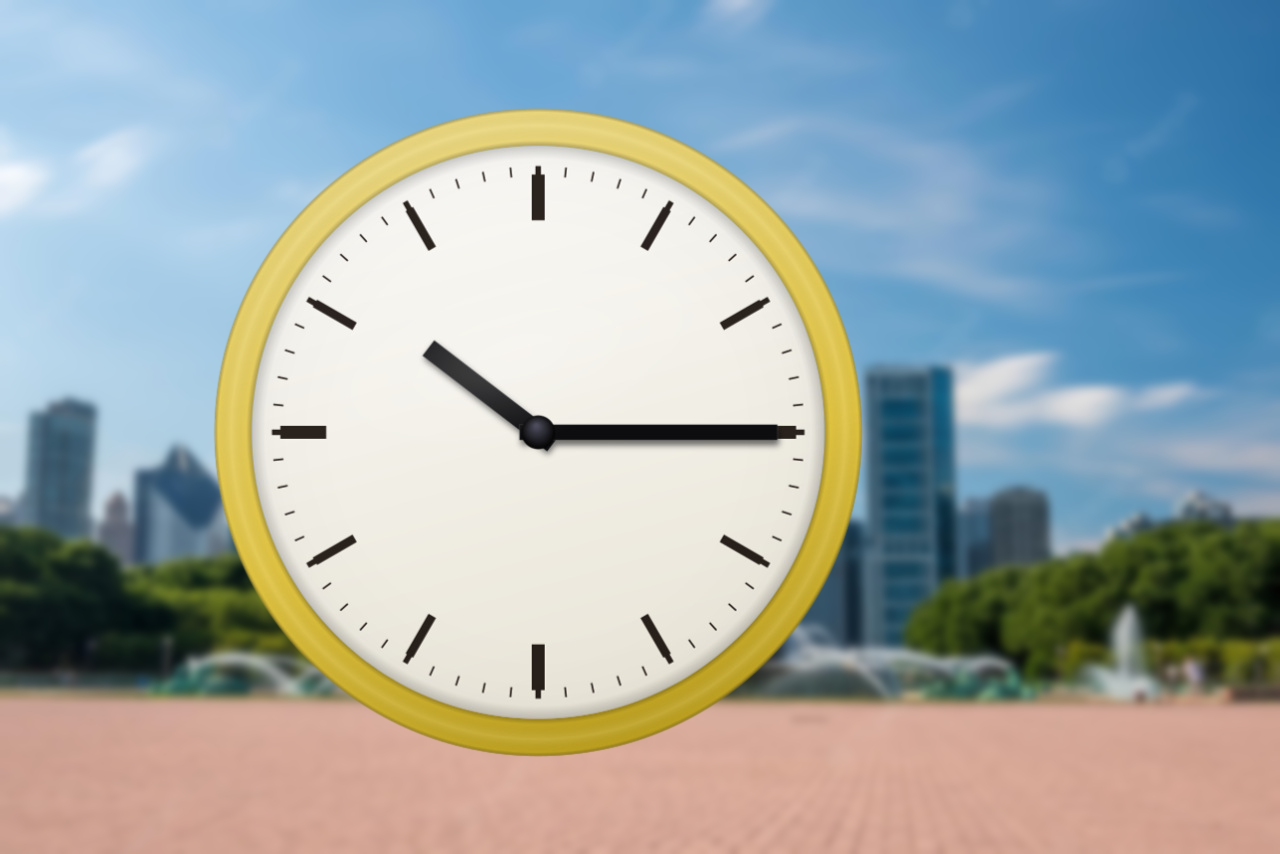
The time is {"hour": 10, "minute": 15}
